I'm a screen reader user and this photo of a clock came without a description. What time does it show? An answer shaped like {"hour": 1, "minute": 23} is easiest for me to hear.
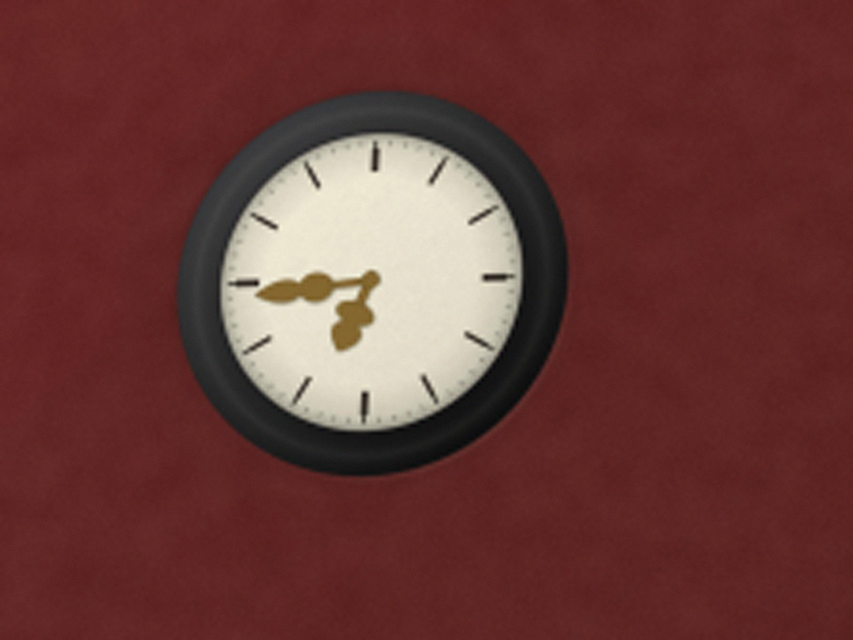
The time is {"hour": 6, "minute": 44}
